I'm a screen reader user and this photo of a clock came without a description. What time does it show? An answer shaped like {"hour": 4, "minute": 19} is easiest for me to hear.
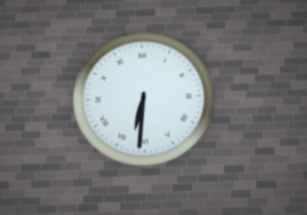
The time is {"hour": 6, "minute": 31}
